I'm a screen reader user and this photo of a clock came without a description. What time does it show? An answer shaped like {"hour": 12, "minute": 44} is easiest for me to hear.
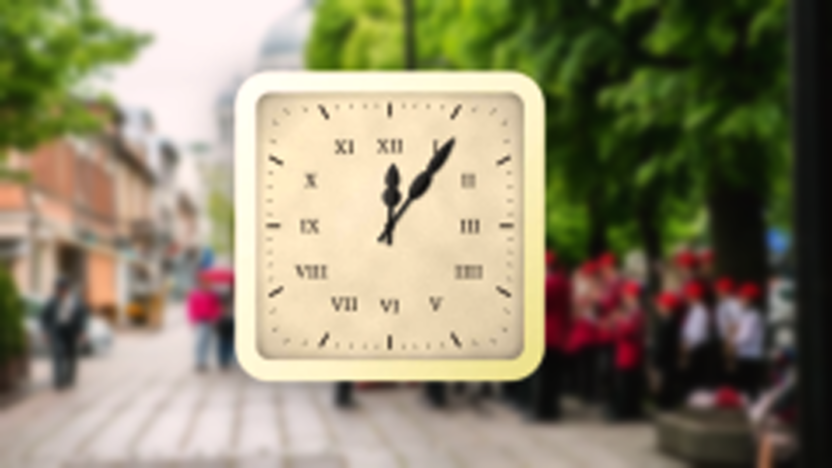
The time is {"hour": 12, "minute": 6}
